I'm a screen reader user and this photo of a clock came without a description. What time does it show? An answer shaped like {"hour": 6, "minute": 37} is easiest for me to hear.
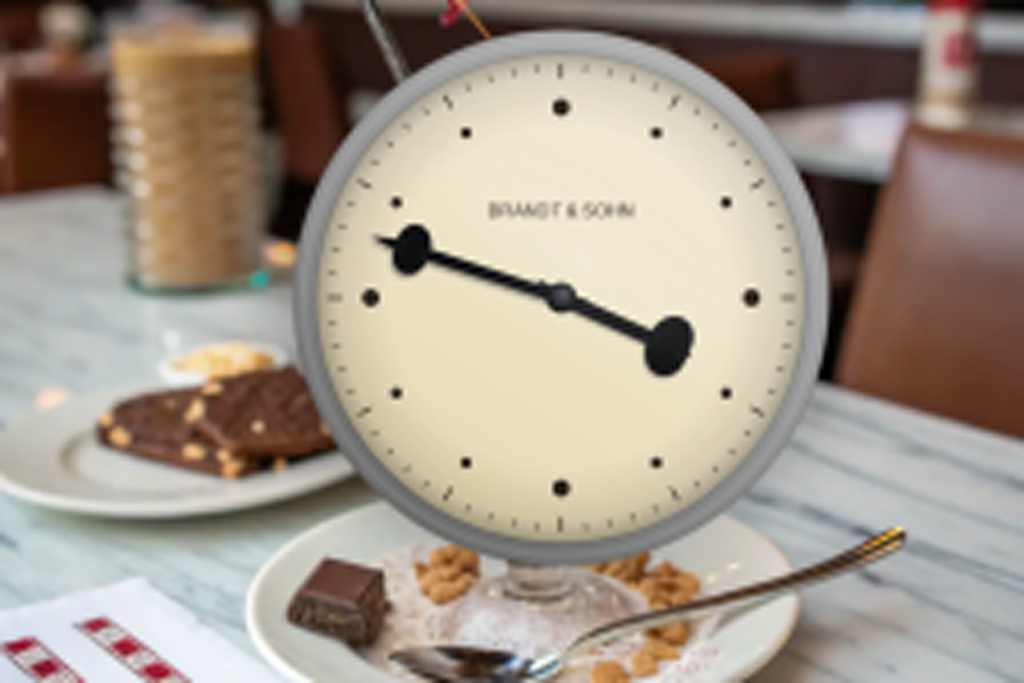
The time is {"hour": 3, "minute": 48}
